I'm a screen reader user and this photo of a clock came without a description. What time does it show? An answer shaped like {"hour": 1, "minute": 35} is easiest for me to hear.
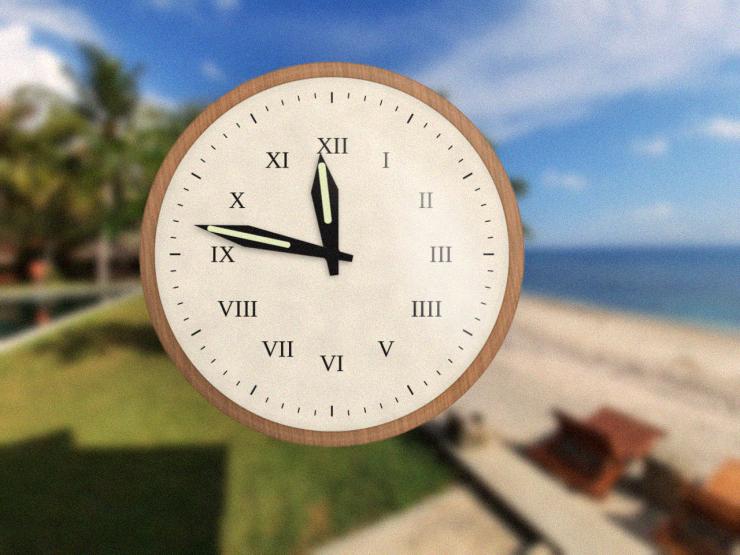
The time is {"hour": 11, "minute": 47}
